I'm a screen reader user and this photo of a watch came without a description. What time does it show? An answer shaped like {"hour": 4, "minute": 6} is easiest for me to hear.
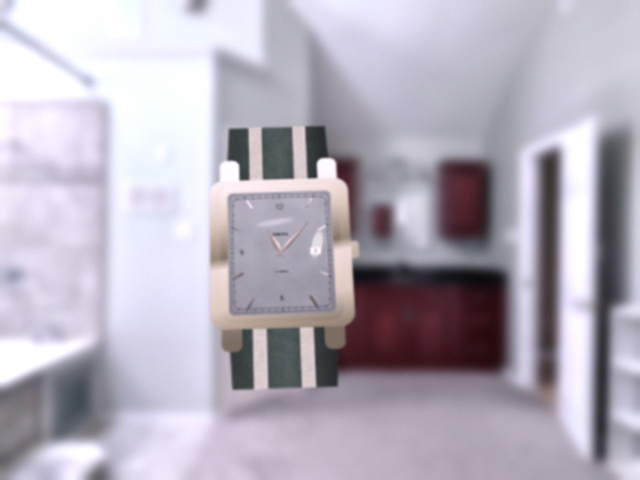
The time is {"hour": 11, "minute": 7}
